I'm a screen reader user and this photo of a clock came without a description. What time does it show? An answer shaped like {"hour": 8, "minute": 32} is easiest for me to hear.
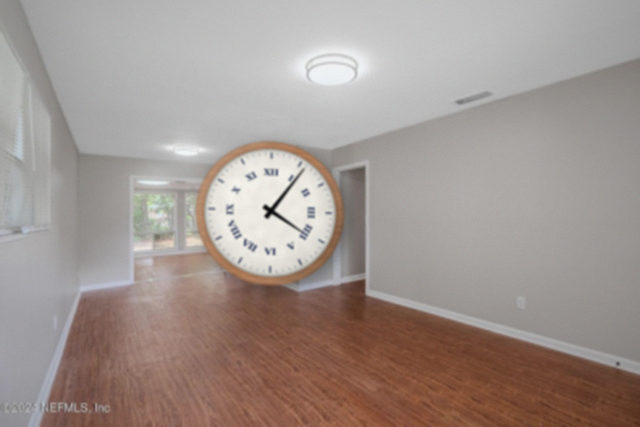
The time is {"hour": 4, "minute": 6}
